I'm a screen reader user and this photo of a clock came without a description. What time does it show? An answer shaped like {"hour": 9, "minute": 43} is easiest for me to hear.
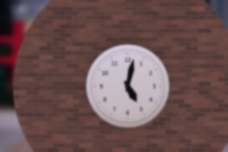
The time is {"hour": 5, "minute": 2}
